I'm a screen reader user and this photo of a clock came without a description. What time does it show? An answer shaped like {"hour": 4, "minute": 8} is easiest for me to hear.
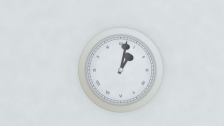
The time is {"hour": 1, "minute": 2}
